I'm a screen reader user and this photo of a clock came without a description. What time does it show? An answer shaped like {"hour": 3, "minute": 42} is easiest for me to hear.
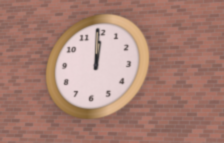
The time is {"hour": 11, "minute": 59}
